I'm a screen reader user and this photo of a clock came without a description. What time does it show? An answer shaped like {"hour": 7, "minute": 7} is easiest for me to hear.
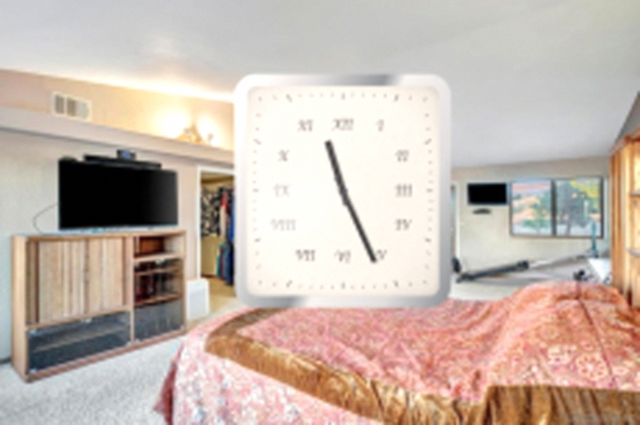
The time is {"hour": 11, "minute": 26}
